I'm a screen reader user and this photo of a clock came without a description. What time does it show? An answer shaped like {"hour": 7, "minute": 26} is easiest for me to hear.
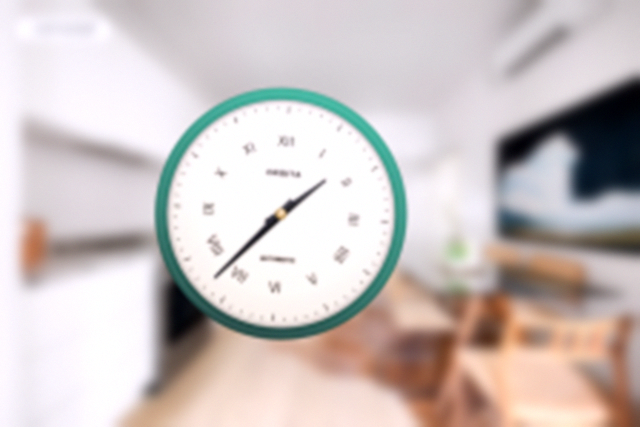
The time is {"hour": 1, "minute": 37}
